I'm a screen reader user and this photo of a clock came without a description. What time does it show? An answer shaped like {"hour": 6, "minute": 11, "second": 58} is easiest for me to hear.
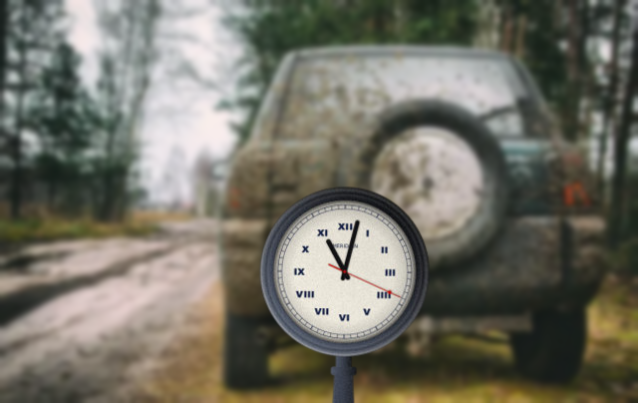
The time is {"hour": 11, "minute": 2, "second": 19}
